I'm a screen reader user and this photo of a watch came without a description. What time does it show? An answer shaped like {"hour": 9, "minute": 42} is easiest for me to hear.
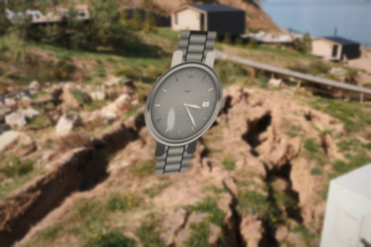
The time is {"hour": 3, "minute": 24}
